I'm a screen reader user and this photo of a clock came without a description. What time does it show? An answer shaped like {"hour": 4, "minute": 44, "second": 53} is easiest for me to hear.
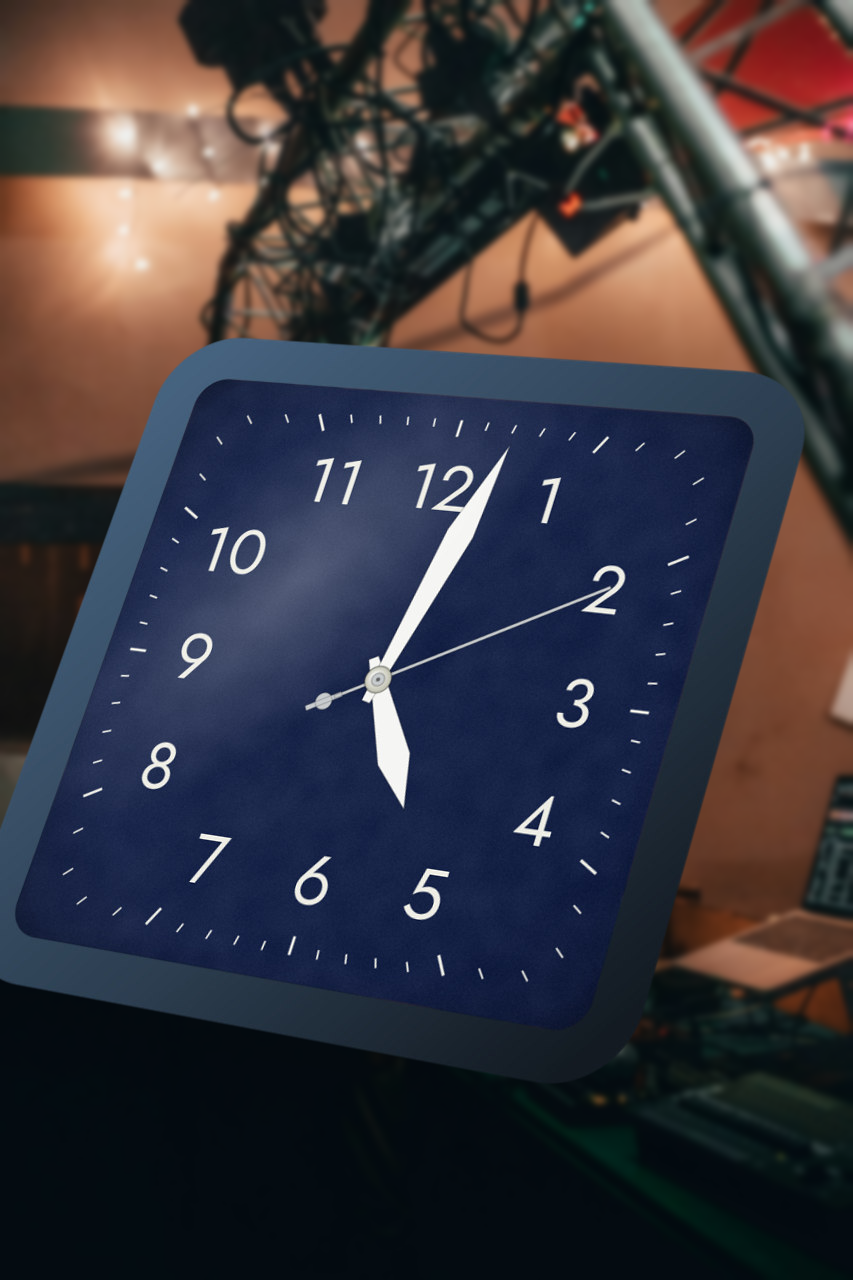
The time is {"hour": 5, "minute": 2, "second": 10}
